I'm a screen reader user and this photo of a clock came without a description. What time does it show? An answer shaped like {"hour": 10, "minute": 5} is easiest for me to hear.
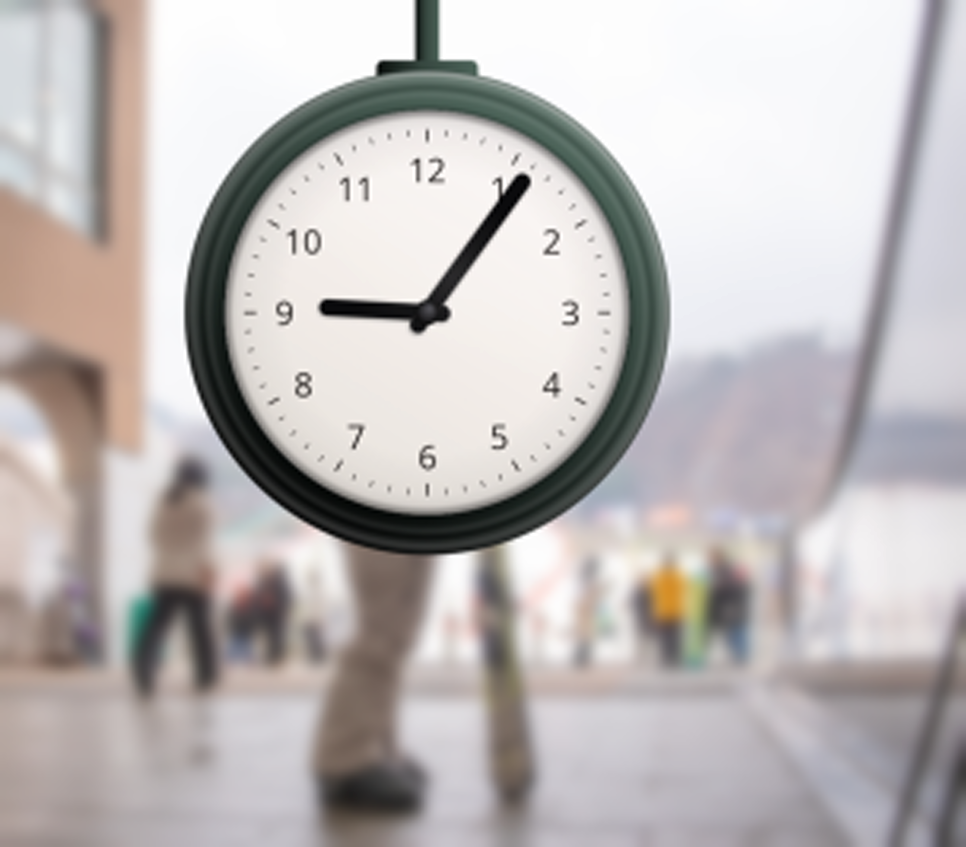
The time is {"hour": 9, "minute": 6}
